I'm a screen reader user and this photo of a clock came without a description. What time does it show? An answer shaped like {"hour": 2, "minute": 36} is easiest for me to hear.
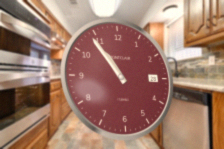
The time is {"hour": 10, "minute": 54}
